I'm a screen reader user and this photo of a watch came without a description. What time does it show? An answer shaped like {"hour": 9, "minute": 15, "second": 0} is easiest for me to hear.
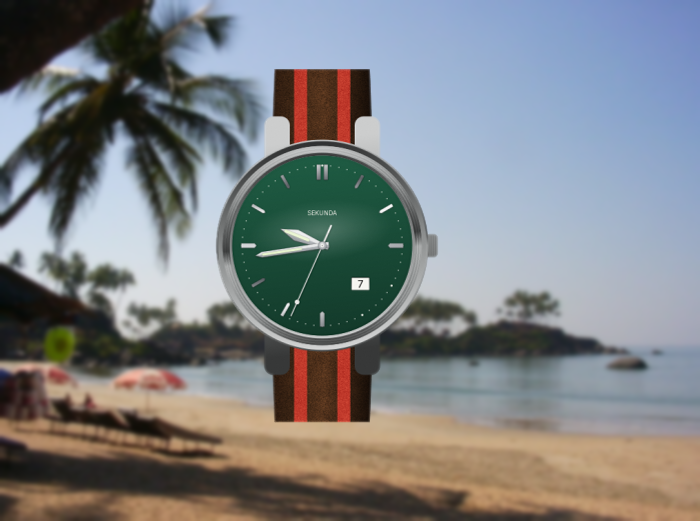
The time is {"hour": 9, "minute": 43, "second": 34}
